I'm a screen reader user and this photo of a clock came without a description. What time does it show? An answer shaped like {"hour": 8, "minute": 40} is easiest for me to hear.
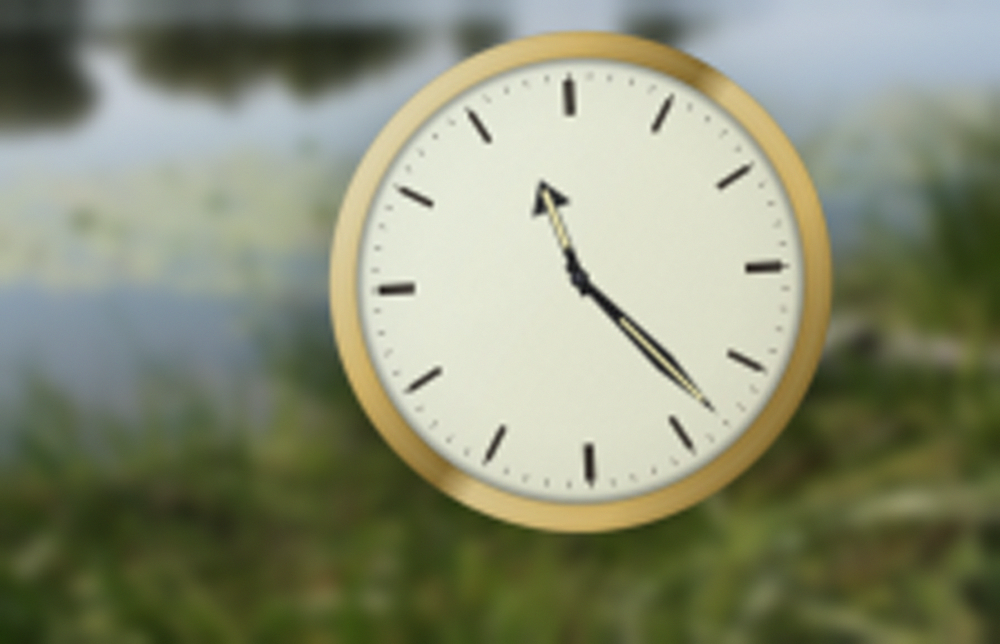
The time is {"hour": 11, "minute": 23}
